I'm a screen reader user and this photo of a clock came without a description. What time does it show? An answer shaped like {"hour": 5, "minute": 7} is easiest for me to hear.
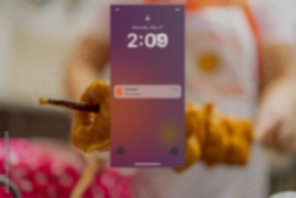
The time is {"hour": 2, "minute": 9}
